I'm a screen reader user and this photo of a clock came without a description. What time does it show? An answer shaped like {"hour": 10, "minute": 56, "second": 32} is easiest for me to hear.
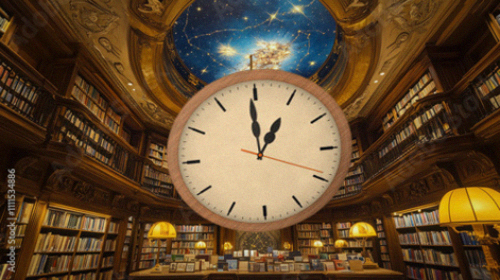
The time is {"hour": 12, "minute": 59, "second": 19}
